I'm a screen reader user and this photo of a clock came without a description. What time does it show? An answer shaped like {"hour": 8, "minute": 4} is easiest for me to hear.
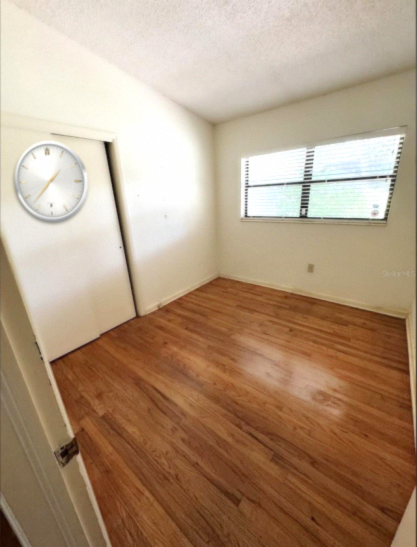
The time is {"hour": 1, "minute": 37}
